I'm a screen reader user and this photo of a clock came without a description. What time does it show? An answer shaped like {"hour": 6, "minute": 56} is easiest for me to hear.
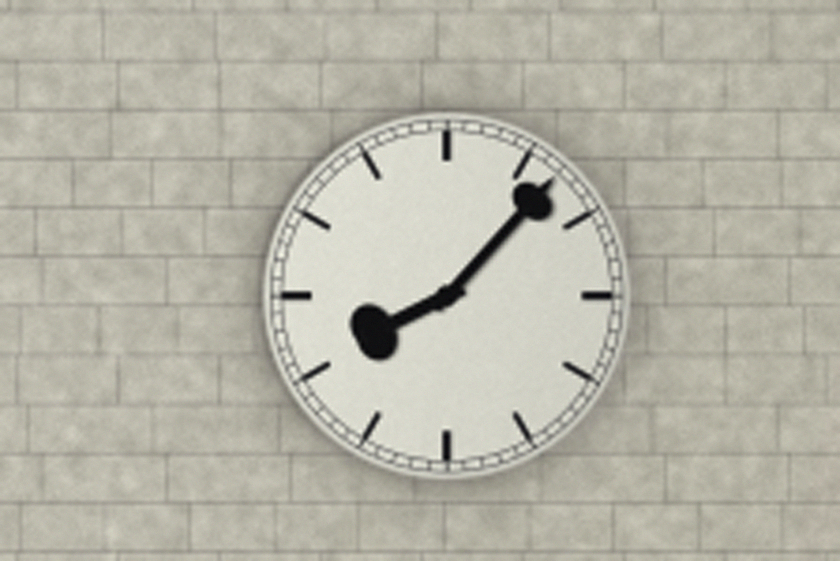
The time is {"hour": 8, "minute": 7}
